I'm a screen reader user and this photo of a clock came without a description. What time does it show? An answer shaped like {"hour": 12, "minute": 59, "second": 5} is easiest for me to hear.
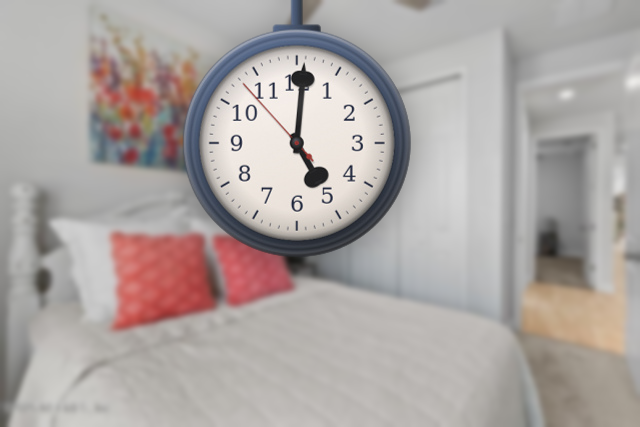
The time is {"hour": 5, "minute": 0, "second": 53}
